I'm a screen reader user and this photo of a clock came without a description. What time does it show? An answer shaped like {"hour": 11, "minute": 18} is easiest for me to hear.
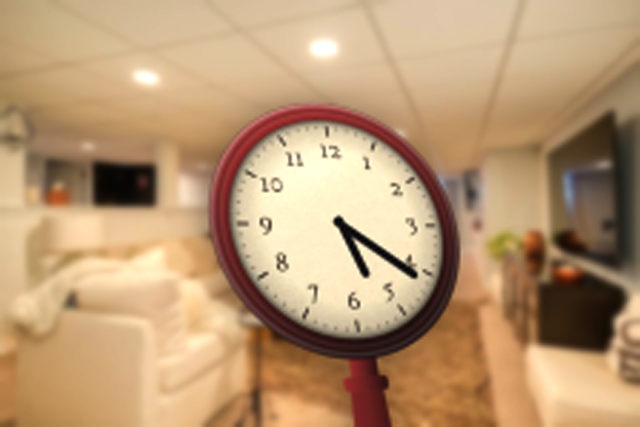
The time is {"hour": 5, "minute": 21}
